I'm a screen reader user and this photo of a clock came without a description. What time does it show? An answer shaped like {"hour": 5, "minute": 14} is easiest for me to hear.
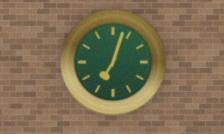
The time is {"hour": 7, "minute": 3}
